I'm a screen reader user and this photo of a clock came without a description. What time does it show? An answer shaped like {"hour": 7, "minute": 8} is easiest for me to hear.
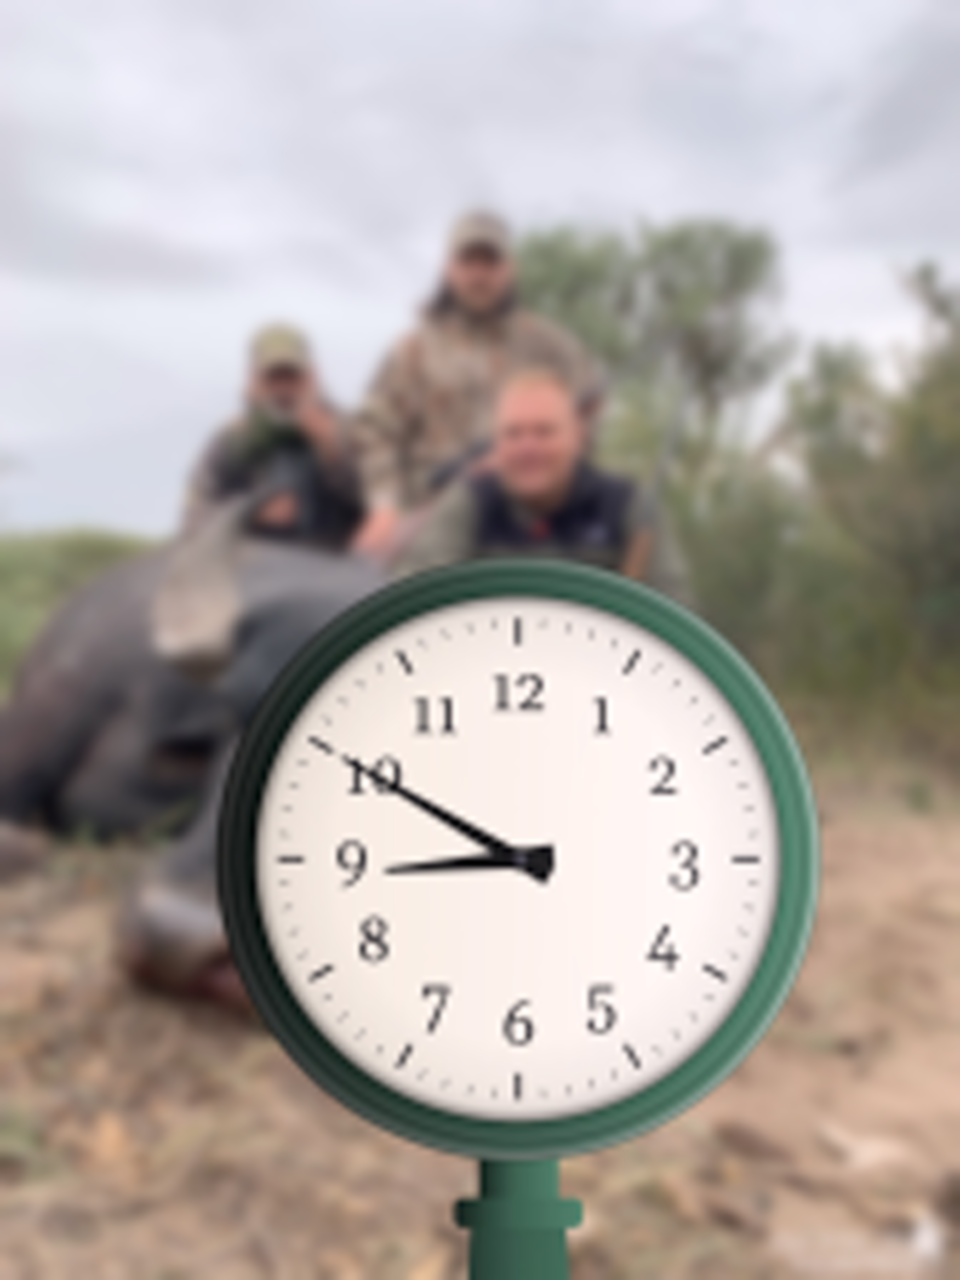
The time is {"hour": 8, "minute": 50}
